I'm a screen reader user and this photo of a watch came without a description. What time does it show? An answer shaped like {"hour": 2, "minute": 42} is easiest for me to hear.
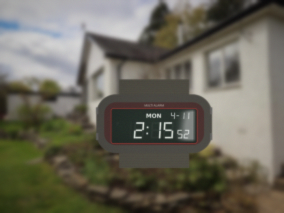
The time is {"hour": 2, "minute": 15}
